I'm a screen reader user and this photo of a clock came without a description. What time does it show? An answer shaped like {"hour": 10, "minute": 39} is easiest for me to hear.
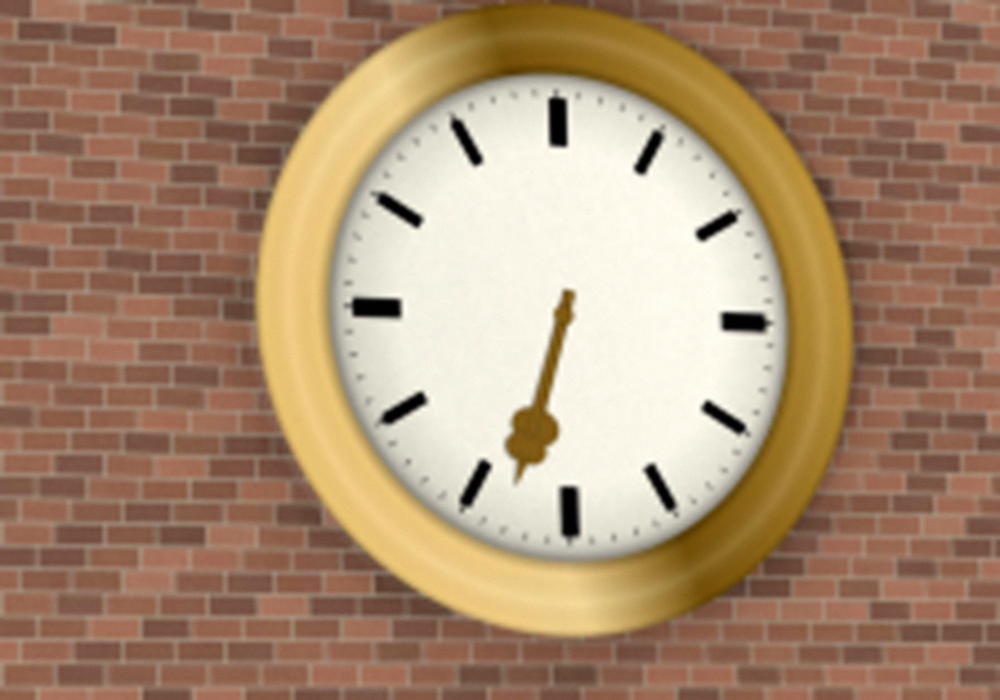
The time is {"hour": 6, "minute": 33}
